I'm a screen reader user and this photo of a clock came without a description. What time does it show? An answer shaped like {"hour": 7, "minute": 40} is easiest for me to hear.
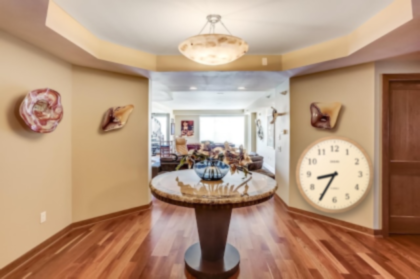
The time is {"hour": 8, "minute": 35}
